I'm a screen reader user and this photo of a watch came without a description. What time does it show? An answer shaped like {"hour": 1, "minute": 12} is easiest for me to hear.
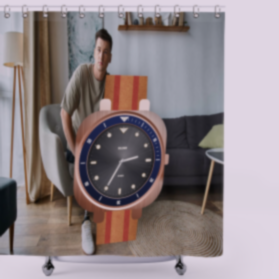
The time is {"hour": 2, "minute": 35}
